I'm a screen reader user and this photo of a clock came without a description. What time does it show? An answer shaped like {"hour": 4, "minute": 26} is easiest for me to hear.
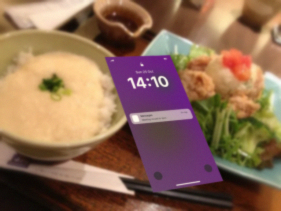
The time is {"hour": 14, "minute": 10}
